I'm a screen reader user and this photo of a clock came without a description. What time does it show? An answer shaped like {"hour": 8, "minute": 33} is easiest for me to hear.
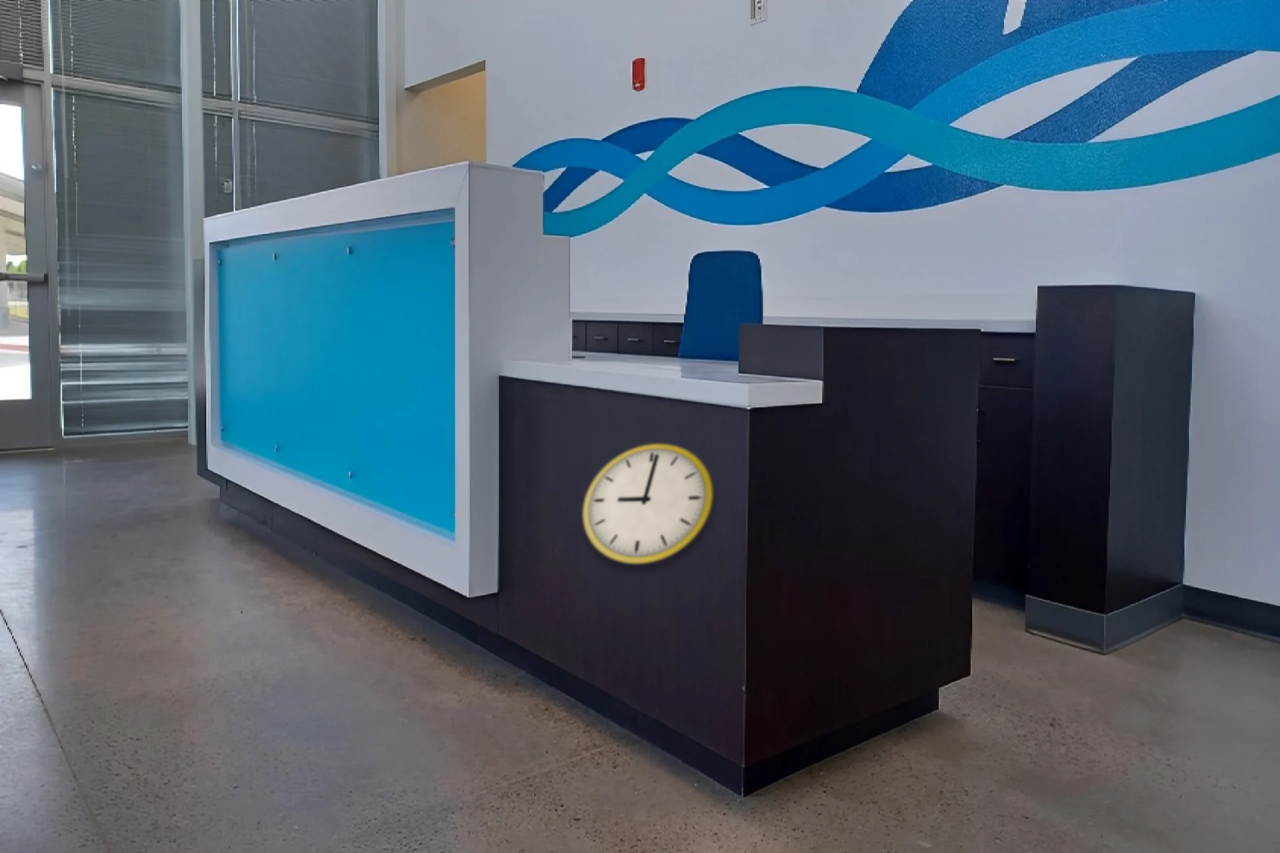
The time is {"hour": 9, "minute": 1}
